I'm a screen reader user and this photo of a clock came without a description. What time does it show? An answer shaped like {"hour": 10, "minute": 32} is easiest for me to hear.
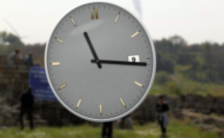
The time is {"hour": 11, "minute": 16}
